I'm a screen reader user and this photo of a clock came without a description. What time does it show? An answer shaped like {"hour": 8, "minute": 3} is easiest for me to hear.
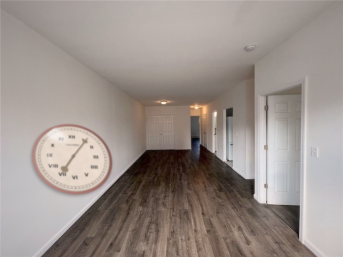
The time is {"hour": 7, "minute": 6}
